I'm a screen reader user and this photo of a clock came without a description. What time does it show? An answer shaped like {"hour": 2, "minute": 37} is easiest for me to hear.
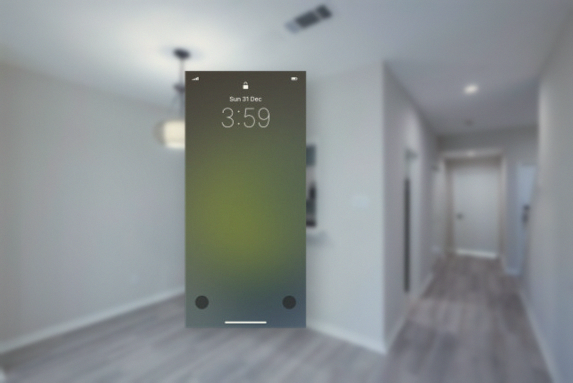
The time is {"hour": 3, "minute": 59}
